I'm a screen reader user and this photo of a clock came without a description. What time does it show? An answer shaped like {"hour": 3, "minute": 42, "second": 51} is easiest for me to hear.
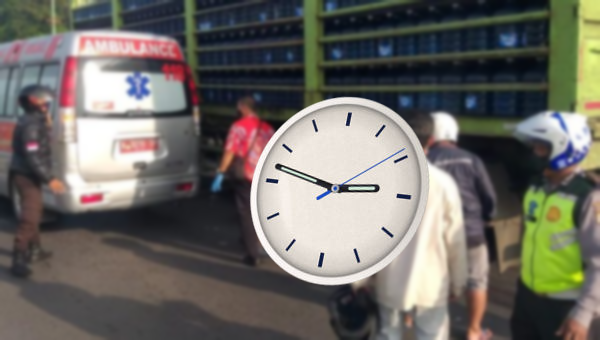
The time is {"hour": 2, "minute": 47, "second": 9}
